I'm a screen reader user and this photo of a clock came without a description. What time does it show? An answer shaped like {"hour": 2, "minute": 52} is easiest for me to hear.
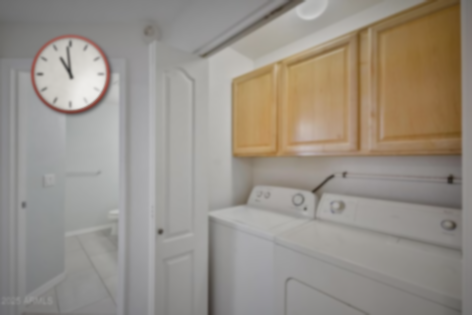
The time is {"hour": 10, "minute": 59}
